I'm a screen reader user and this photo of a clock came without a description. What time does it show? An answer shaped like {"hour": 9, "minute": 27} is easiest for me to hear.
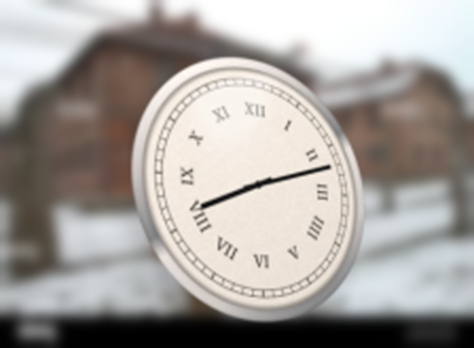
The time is {"hour": 8, "minute": 12}
